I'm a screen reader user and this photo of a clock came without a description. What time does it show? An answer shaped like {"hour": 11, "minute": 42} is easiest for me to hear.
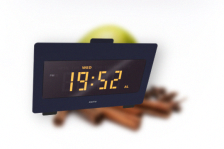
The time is {"hour": 19, "minute": 52}
